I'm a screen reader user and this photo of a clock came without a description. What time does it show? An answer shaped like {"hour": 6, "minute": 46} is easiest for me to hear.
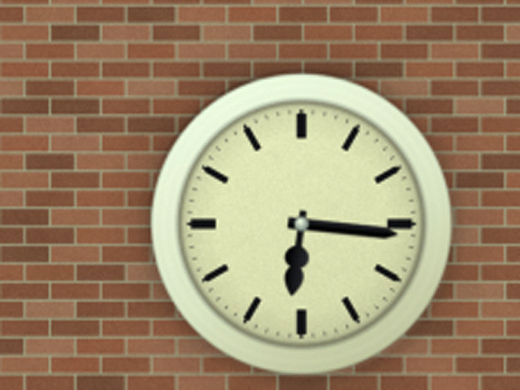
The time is {"hour": 6, "minute": 16}
